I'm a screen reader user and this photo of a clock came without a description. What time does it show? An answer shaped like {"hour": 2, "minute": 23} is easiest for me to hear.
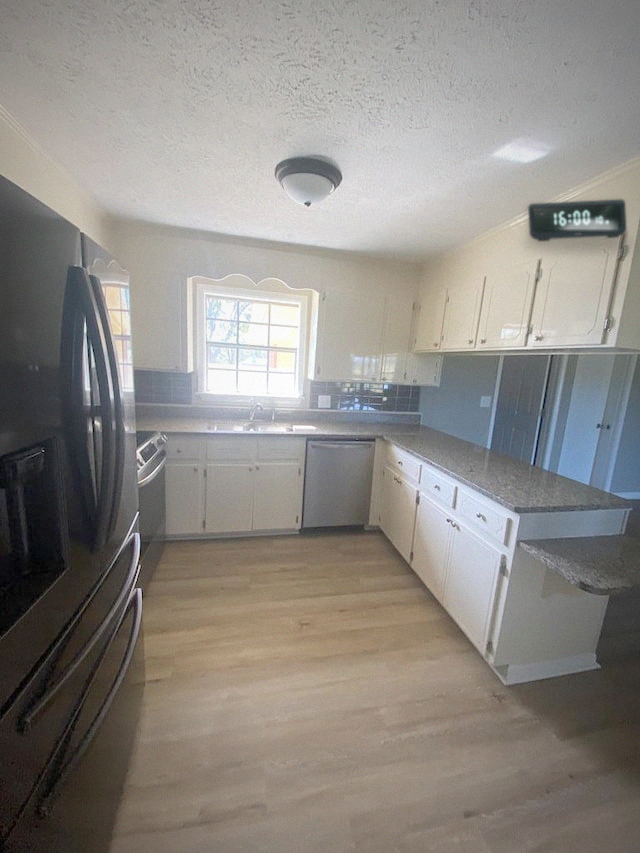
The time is {"hour": 16, "minute": 0}
